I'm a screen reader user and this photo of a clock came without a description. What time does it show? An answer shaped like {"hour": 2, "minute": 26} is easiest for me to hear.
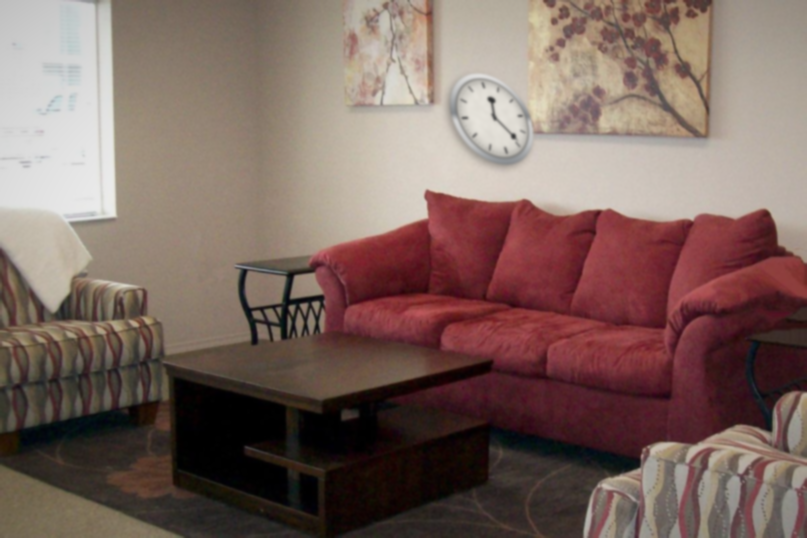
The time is {"hour": 12, "minute": 24}
